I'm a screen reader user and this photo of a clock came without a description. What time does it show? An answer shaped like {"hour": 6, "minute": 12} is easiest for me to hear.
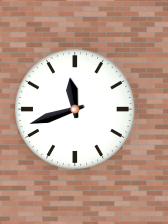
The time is {"hour": 11, "minute": 42}
